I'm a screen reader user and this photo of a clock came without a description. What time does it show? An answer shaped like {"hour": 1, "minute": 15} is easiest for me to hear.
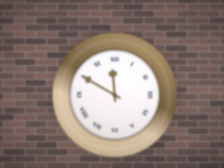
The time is {"hour": 11, "minute": 50}
